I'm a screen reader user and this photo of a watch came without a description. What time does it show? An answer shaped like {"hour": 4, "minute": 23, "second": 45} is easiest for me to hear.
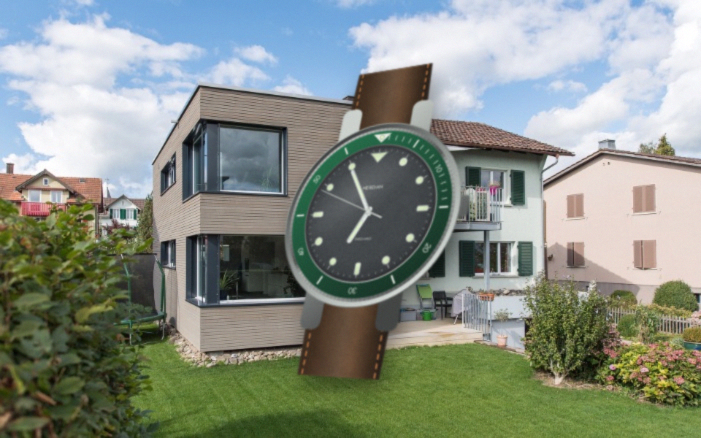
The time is {"hour": 6, "minute": 54, "second": 49}
